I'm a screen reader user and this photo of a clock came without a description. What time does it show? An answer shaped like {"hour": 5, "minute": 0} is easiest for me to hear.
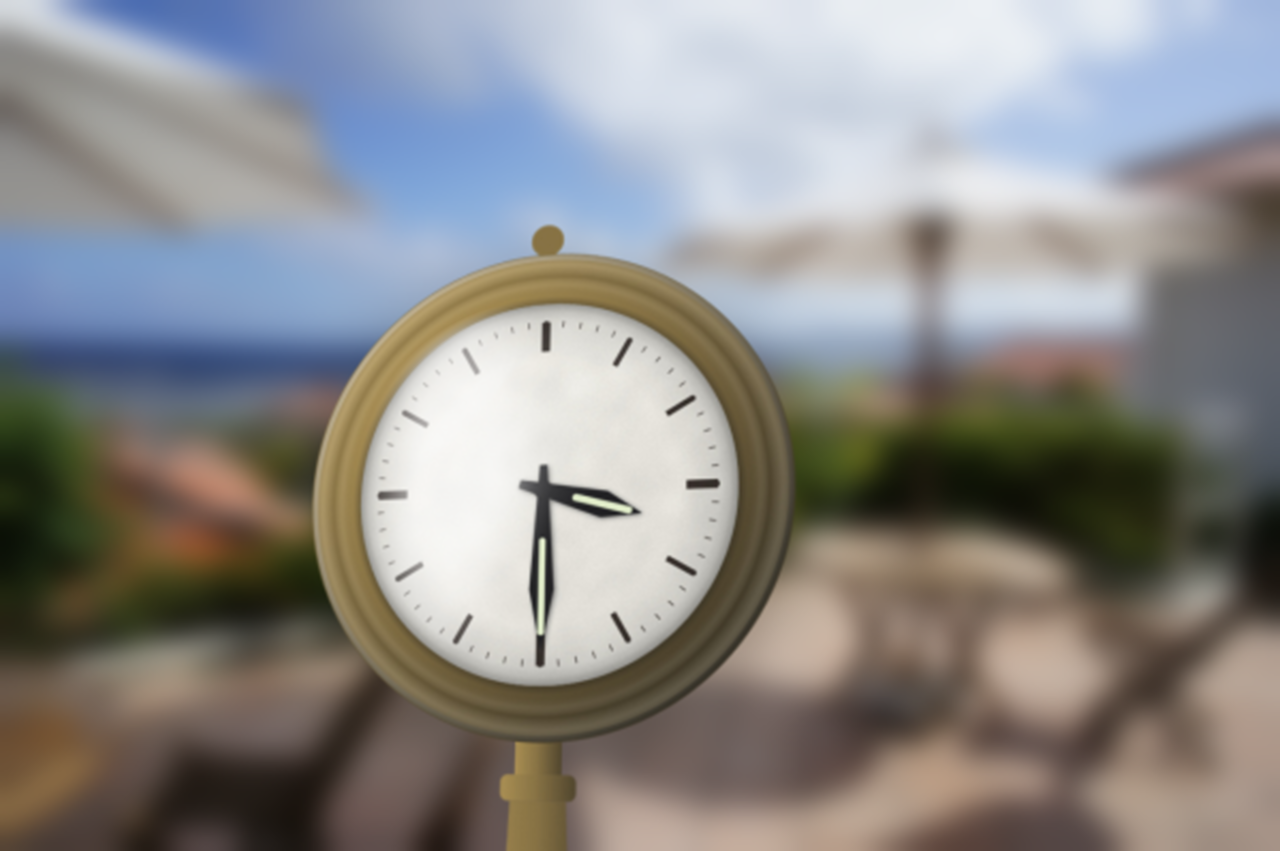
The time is {"hour": 3, "minute": 30}
